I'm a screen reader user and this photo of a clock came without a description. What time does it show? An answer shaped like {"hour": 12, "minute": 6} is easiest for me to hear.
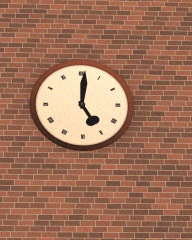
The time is {"hour": 5, "minute": 1}
